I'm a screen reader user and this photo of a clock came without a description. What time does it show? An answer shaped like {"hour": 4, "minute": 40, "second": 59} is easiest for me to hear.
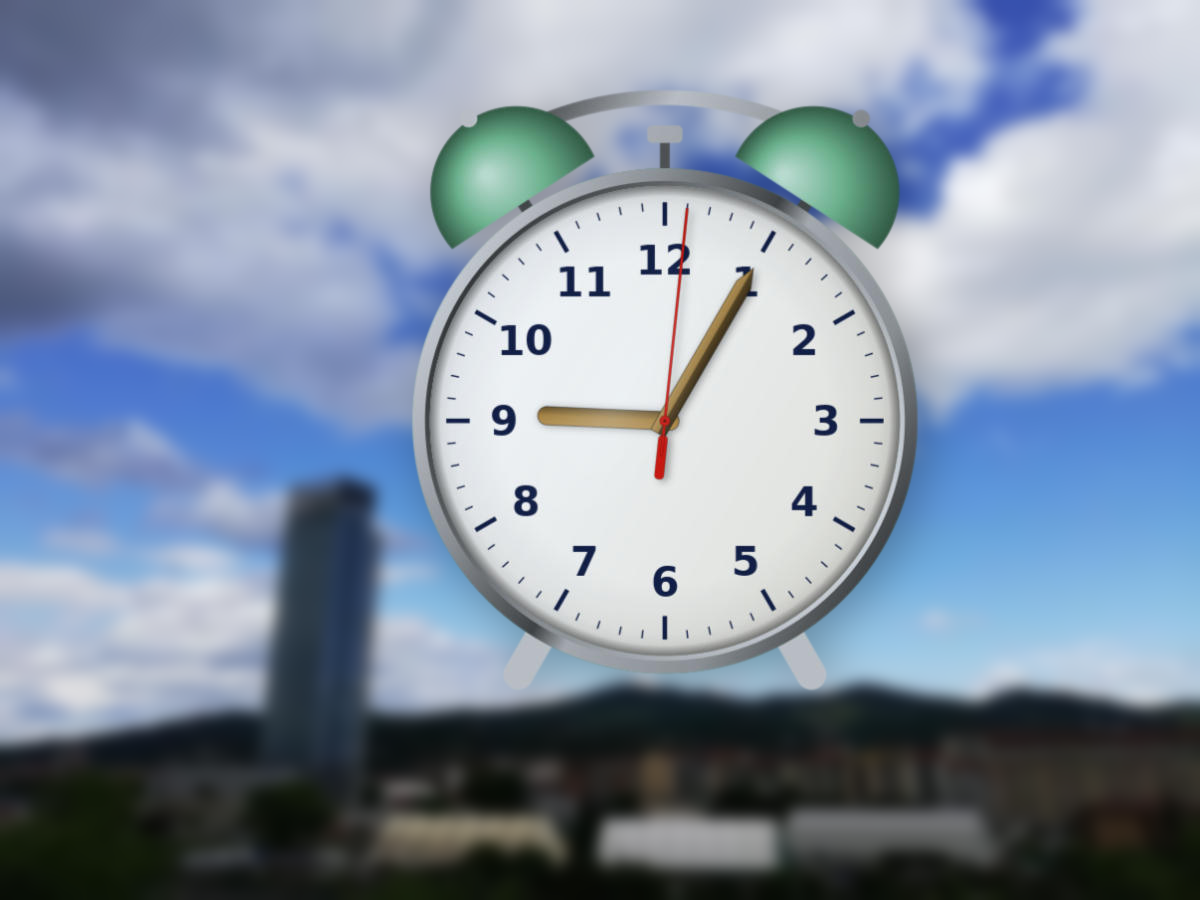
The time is {"hour": 9, "minute": 5, "second": 1}
